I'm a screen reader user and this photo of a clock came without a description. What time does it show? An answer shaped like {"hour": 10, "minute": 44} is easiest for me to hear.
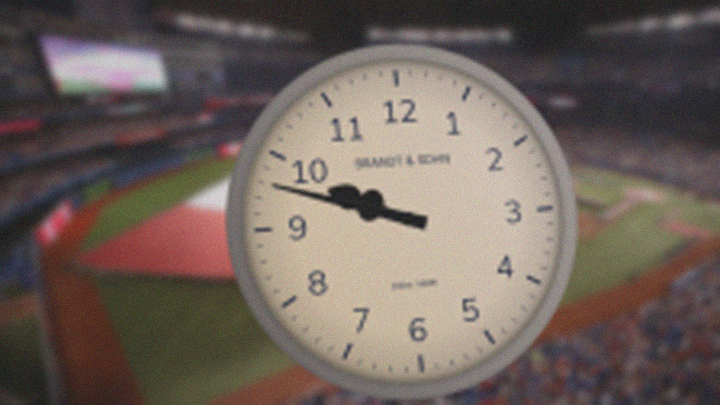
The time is {"hour": 9, "minute": 48}
